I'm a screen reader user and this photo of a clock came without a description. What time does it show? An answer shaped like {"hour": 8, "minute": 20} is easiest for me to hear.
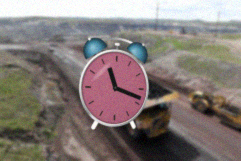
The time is {"hour": 11, "minute": 18}
